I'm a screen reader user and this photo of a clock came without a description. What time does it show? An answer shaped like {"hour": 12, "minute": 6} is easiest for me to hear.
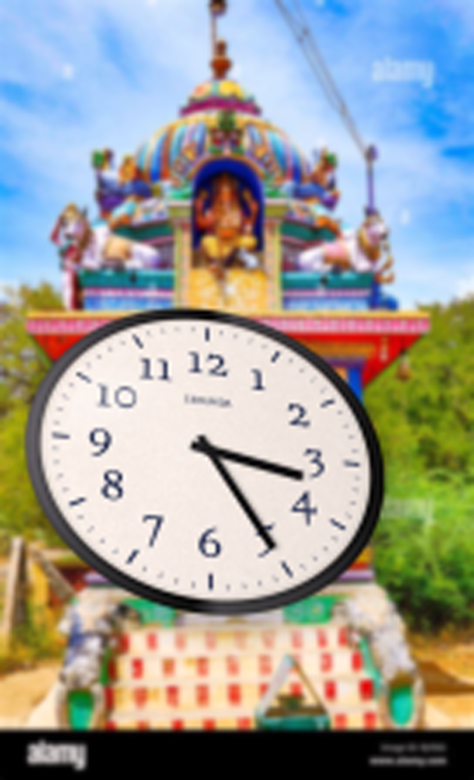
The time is {"hour": 3, "minute": 25}
